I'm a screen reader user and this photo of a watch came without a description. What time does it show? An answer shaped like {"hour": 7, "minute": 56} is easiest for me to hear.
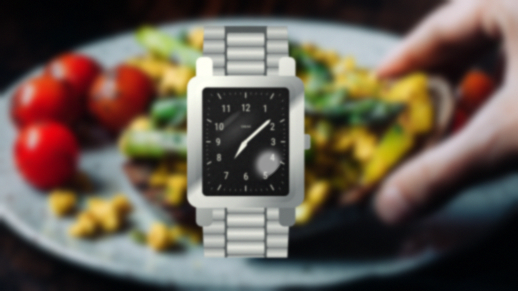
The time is {"hour": 7, "minute": 8}
